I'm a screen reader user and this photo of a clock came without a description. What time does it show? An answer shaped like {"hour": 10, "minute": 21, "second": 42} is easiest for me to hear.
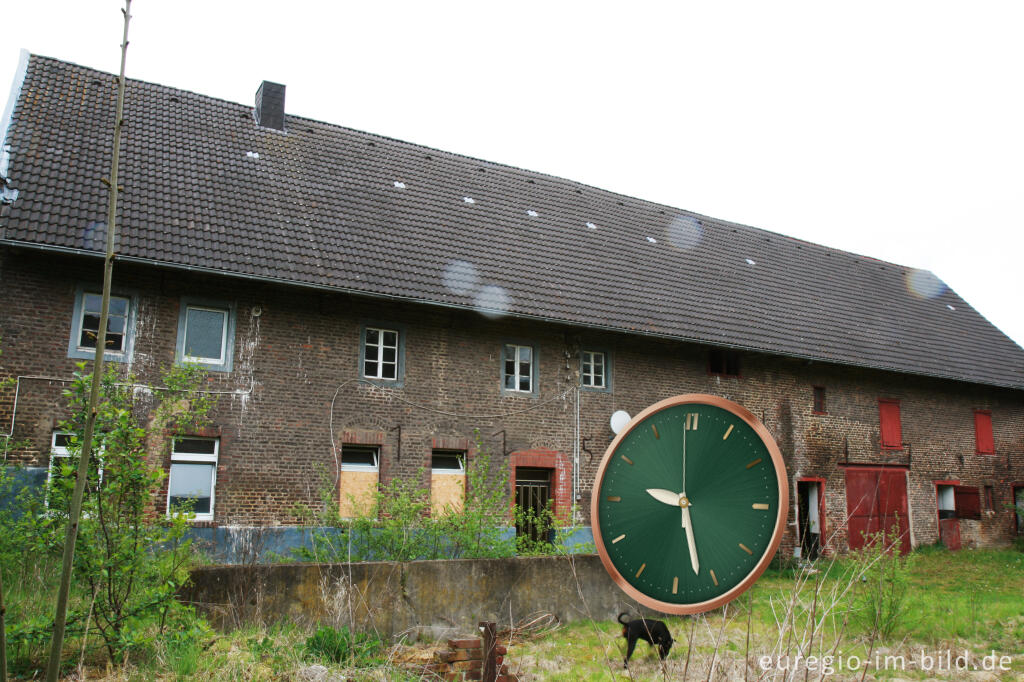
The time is {"hour": 9, "minute": 26, "second": 59}
